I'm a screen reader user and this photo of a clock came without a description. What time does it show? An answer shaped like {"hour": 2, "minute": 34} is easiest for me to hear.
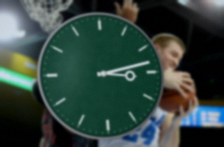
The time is {"hour": 3, "minute": 13}
